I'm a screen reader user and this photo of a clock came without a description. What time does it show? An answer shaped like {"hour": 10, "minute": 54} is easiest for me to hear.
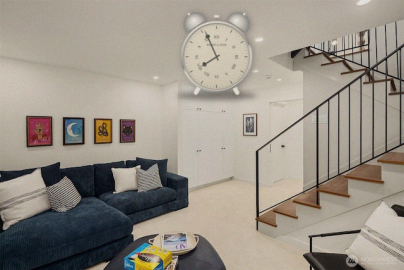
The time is {"hour": 7, "minute": 56}
